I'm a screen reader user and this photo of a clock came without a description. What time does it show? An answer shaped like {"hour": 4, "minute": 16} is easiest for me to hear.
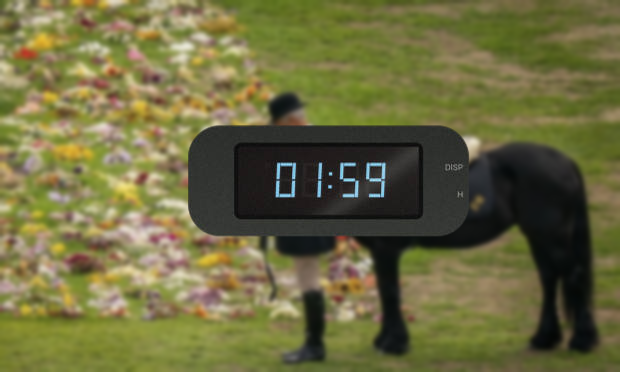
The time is {"hour": 1, "minute": 59}
